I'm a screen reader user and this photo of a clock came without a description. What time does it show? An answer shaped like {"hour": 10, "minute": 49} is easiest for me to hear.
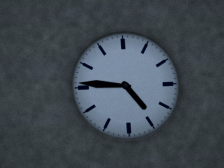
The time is {"hour": 4, "minute": 46}
